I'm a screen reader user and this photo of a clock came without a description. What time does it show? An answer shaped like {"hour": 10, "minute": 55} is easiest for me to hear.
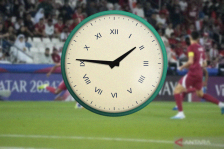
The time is {"hour": 1, "minute": 46}
